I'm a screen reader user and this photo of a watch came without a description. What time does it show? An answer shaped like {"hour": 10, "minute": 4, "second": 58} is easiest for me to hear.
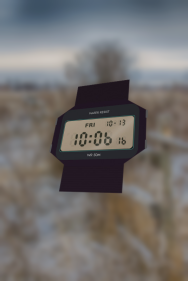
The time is {"hour": 10, "minute": 6, "second": 16}
